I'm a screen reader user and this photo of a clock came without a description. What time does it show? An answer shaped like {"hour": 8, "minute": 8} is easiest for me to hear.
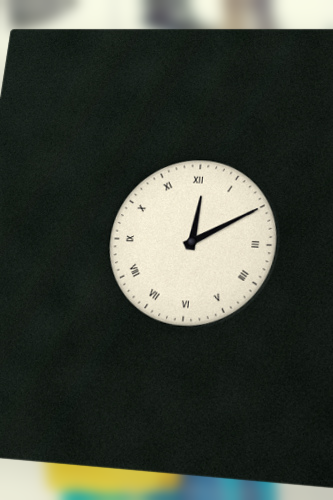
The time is {"hour": 12, "minute": 10}
